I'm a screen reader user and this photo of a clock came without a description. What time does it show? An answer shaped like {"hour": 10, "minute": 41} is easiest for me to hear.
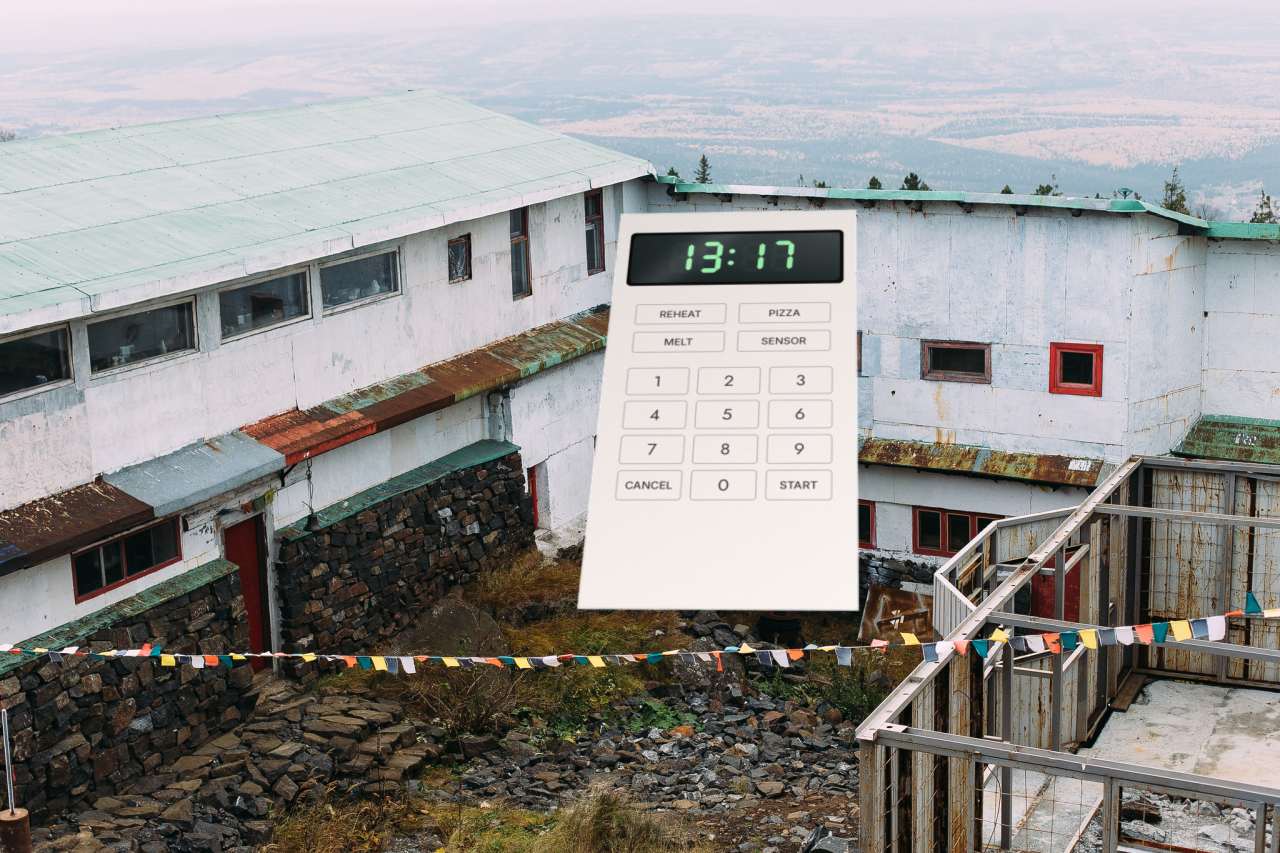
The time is {"hour": 13, "minute": 17}
